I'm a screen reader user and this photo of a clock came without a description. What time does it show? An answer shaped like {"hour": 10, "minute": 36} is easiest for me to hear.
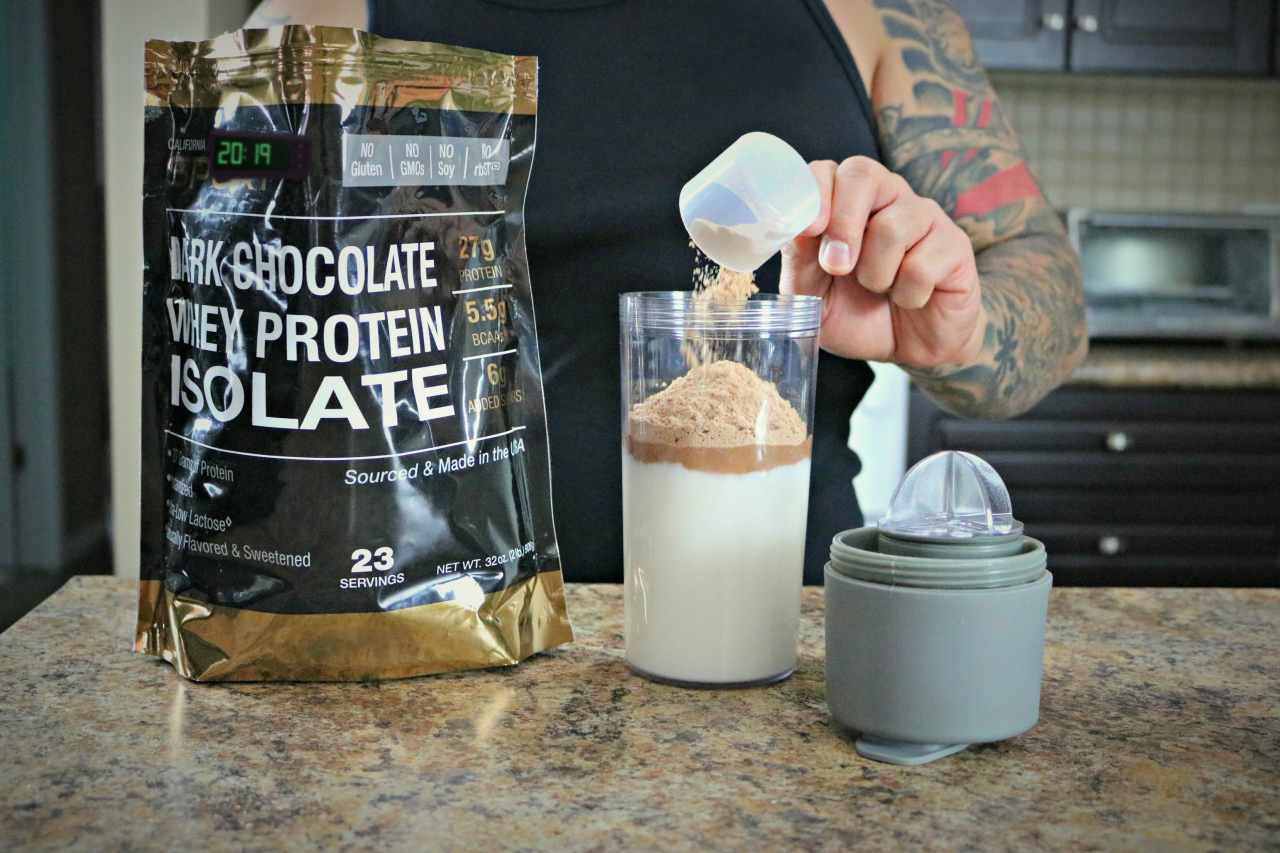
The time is {"hour": 20, "minute": 19}
